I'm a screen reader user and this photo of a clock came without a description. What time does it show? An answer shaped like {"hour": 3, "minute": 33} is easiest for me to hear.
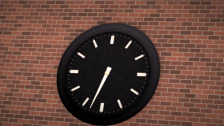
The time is {"hour": 6, "minute": 33}
